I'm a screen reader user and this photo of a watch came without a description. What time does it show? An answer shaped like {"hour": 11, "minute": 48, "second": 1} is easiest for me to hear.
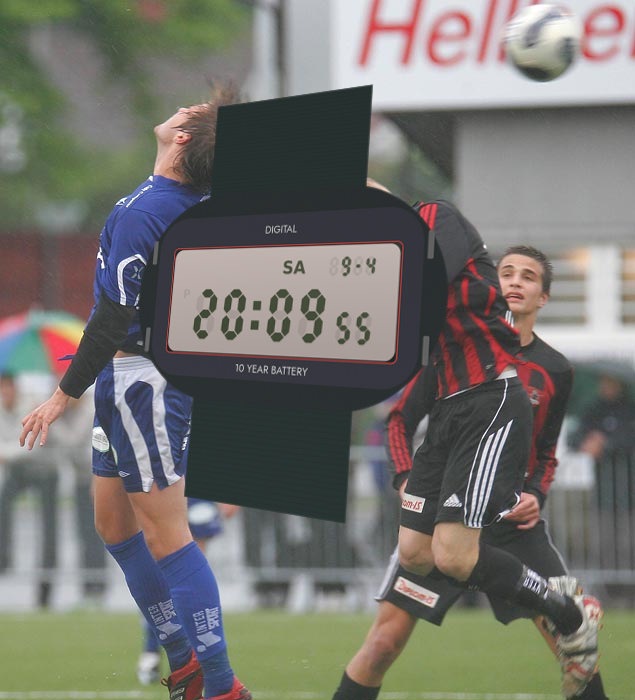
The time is {"hour": 20, "minute": 9, "second": 55}
